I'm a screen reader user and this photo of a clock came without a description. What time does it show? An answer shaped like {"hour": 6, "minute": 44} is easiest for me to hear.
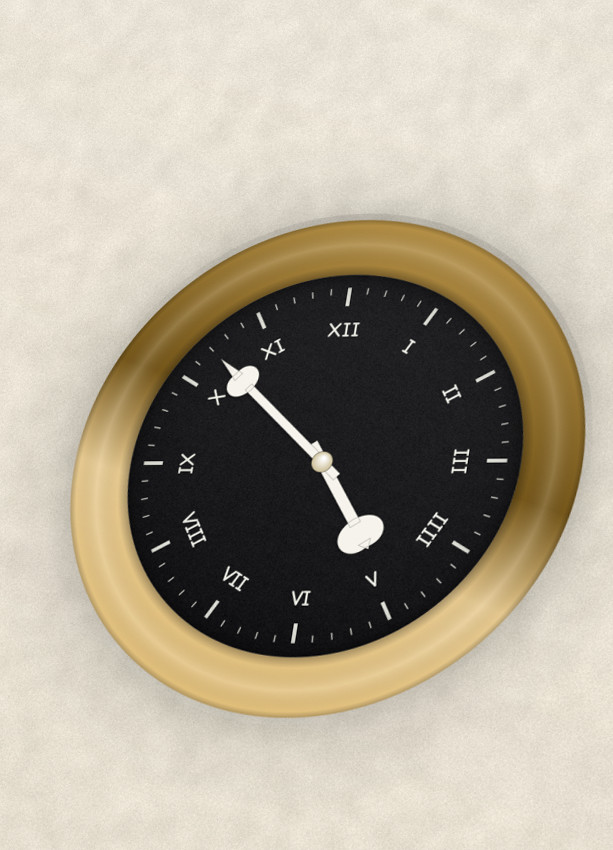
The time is {"hour": 4, "minute": 52}
